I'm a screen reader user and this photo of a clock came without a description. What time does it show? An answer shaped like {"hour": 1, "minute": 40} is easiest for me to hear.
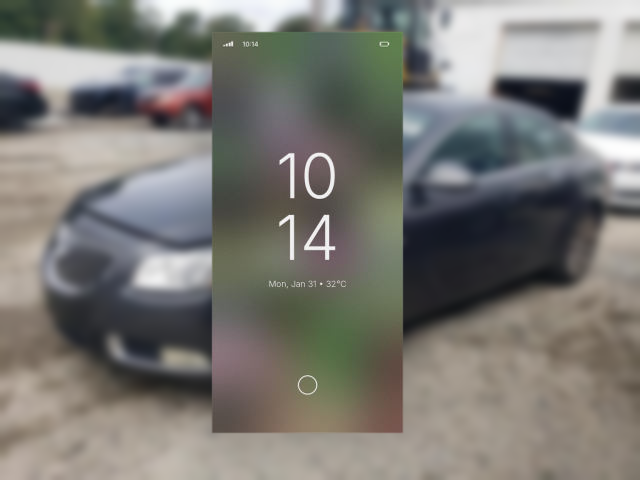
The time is {"hour": 10, "minute": 14}
